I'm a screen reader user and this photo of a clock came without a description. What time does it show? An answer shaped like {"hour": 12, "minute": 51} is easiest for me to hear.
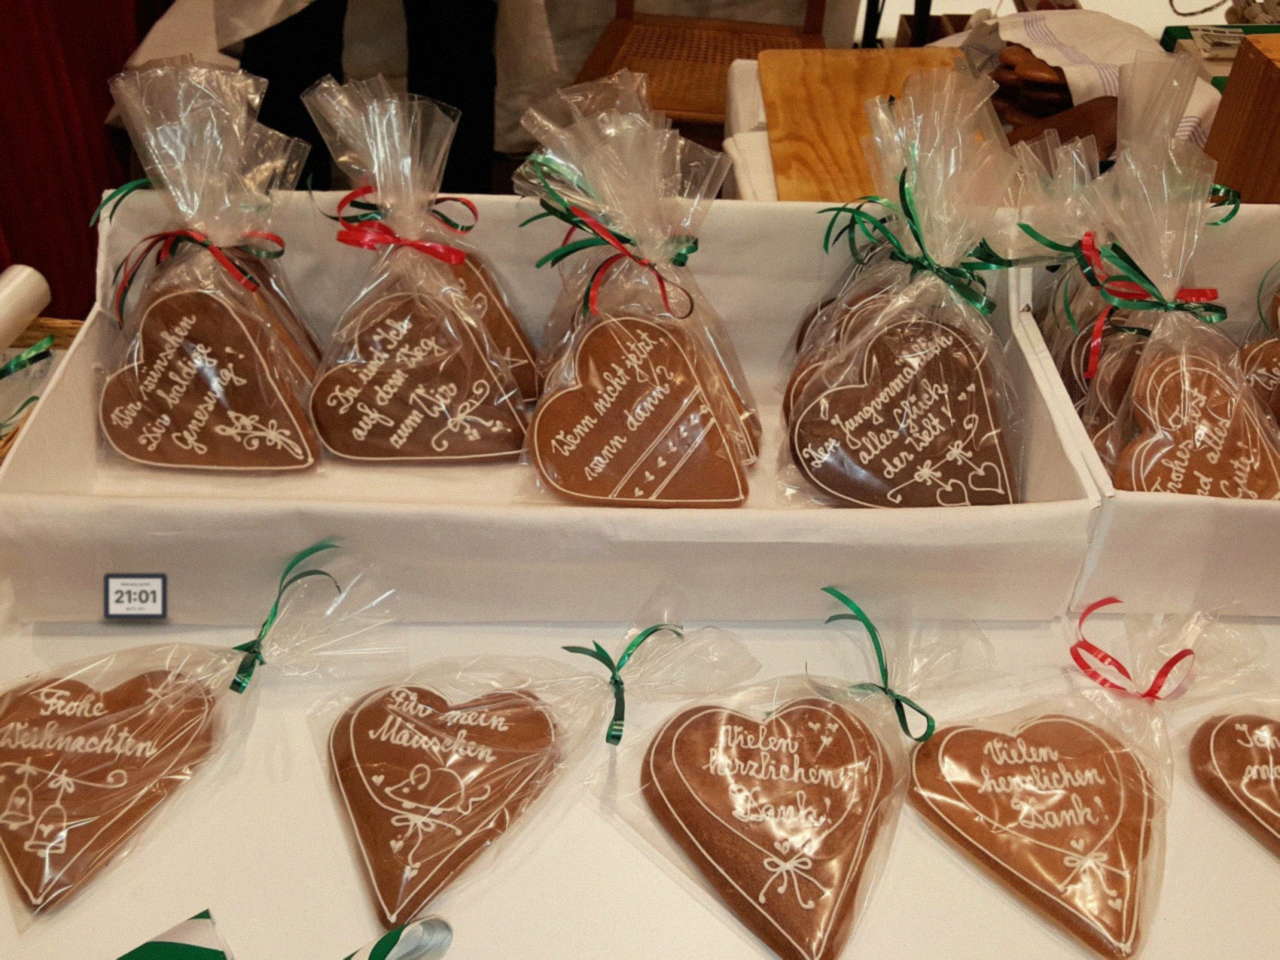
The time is {"hour": 21, "minute": 1}
